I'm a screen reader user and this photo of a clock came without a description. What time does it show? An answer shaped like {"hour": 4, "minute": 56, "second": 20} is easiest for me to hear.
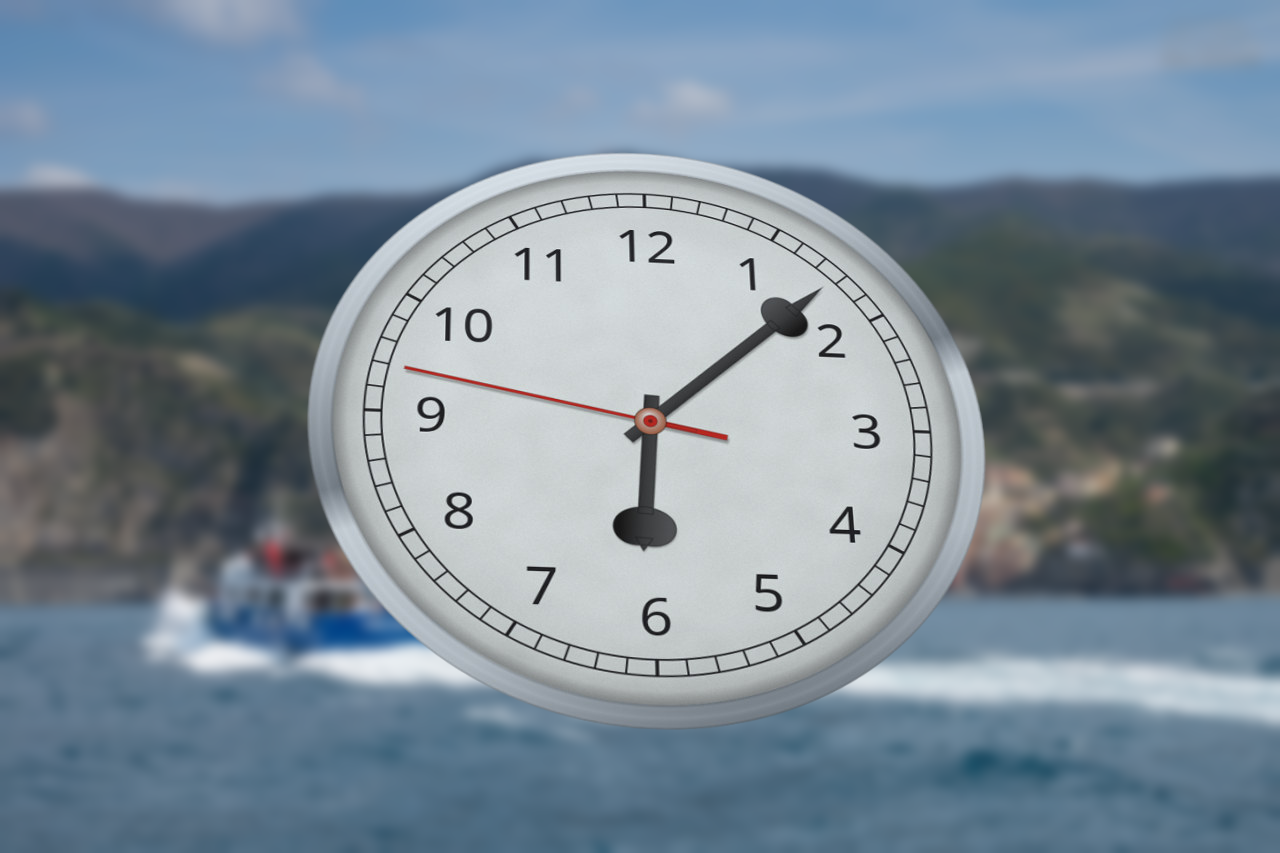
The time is {"hour": 6, "minute": 7, "second": 47}
